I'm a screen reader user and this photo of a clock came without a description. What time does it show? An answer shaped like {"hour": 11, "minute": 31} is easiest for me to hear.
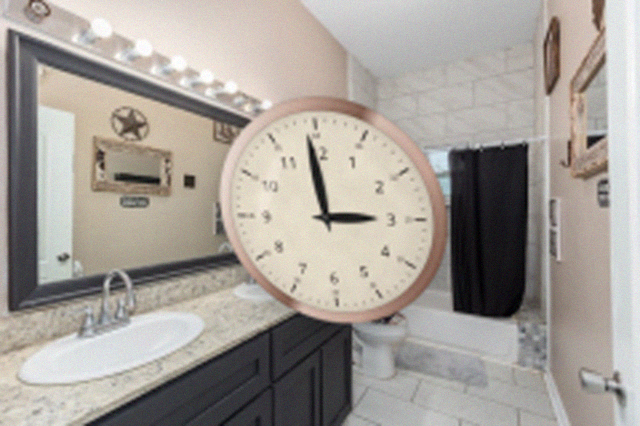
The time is {"hour": 2, "minute": 59}
